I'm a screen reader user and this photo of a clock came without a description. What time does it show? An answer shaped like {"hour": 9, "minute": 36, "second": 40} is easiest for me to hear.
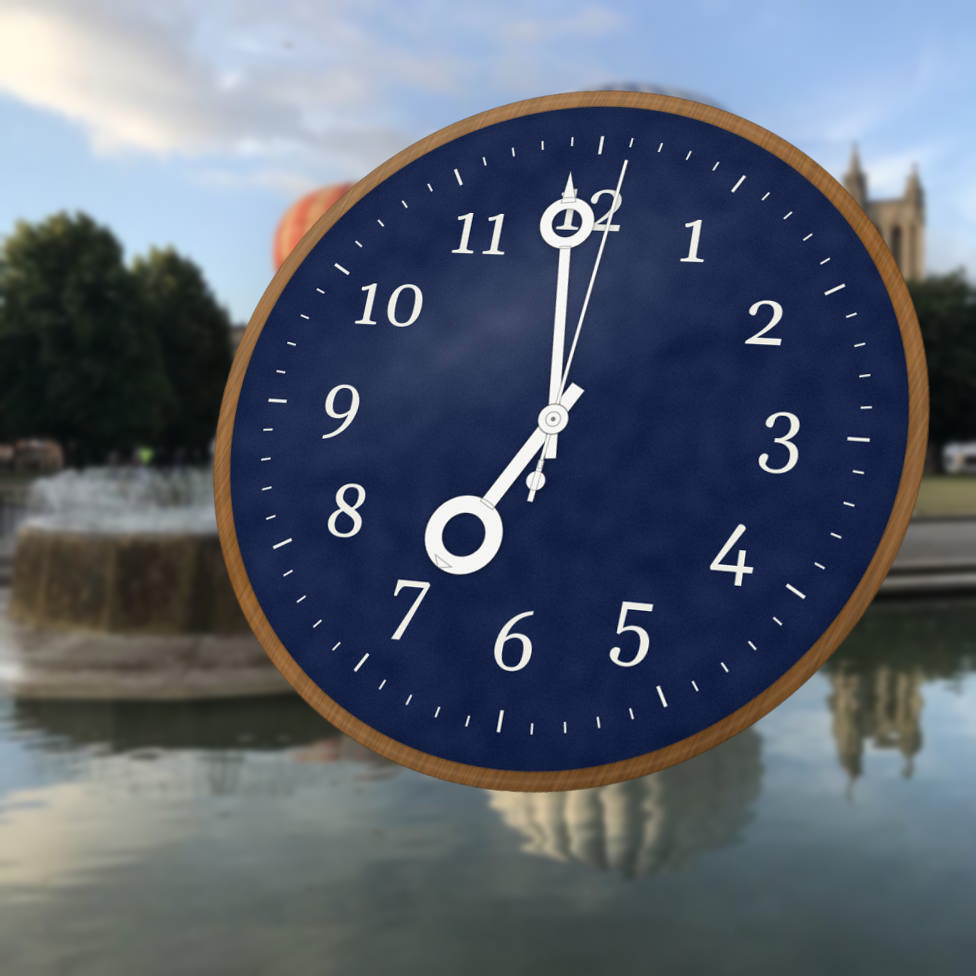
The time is {"hour": 6, "minute": 59, "second": 1}
